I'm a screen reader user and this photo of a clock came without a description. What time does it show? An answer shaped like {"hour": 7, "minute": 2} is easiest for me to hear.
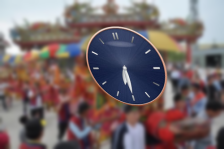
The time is {"hour": 6, "minute": 30}
